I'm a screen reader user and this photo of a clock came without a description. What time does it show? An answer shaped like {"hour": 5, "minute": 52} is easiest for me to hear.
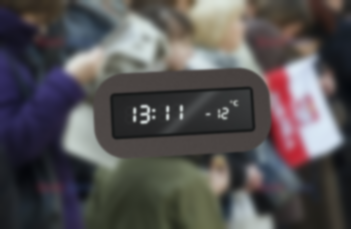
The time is {"hour": 13, "minute": 11}
